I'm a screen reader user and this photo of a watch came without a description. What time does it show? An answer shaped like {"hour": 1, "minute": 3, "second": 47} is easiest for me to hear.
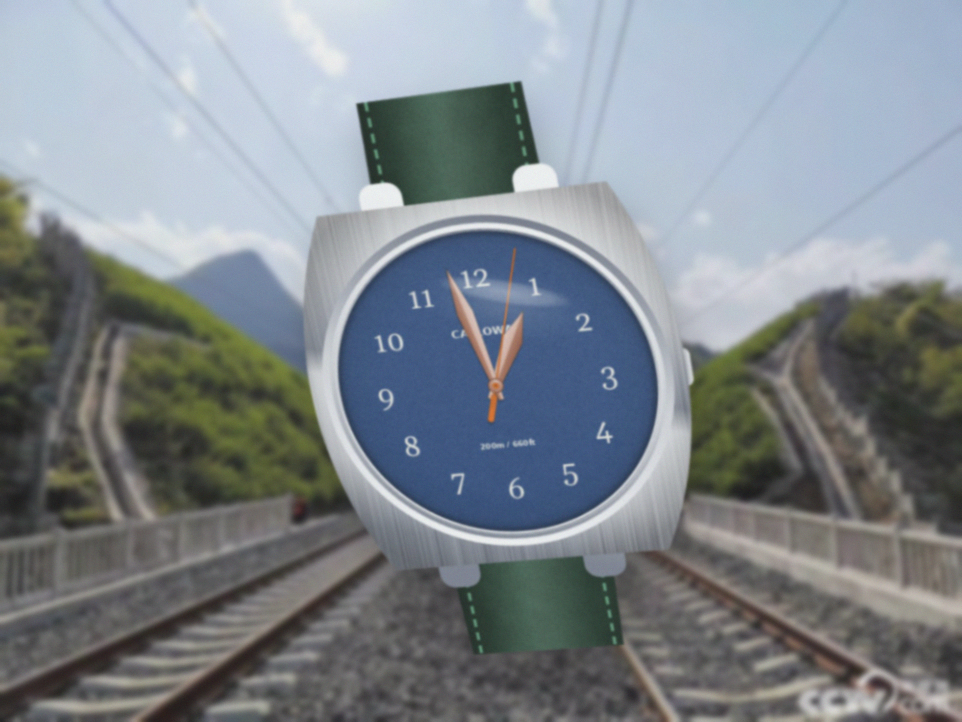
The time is {"hour": 12, "minute": 58, "second": 3}
